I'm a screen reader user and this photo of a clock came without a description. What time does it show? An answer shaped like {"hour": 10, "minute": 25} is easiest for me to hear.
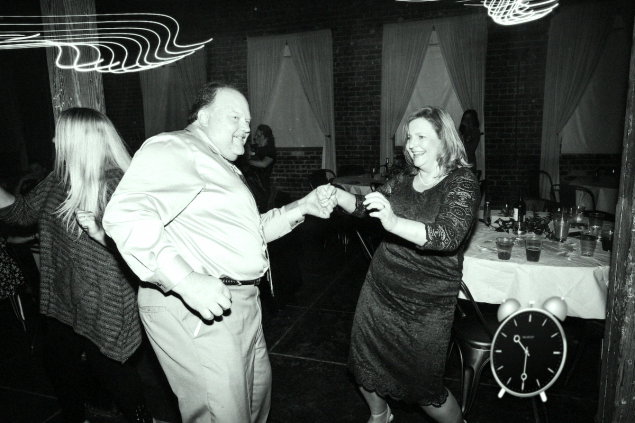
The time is {"hour": 10, "minute": 30}
